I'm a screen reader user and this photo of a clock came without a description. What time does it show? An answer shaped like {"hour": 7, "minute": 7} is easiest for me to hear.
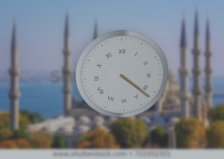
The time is {"hour": 4, "minute": 22}
